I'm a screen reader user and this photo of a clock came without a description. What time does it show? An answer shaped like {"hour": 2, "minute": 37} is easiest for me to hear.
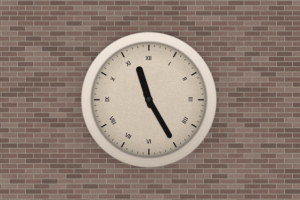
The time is {"hour": 11, "minute": 25}
